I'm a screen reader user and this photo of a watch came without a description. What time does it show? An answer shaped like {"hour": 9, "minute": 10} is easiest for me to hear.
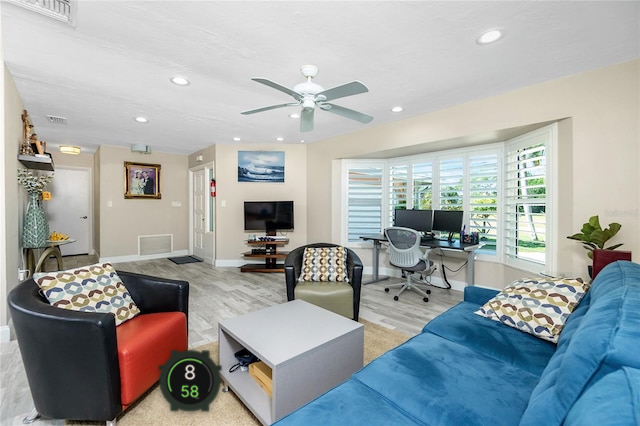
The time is {"hour": 8, "minute": 58}
